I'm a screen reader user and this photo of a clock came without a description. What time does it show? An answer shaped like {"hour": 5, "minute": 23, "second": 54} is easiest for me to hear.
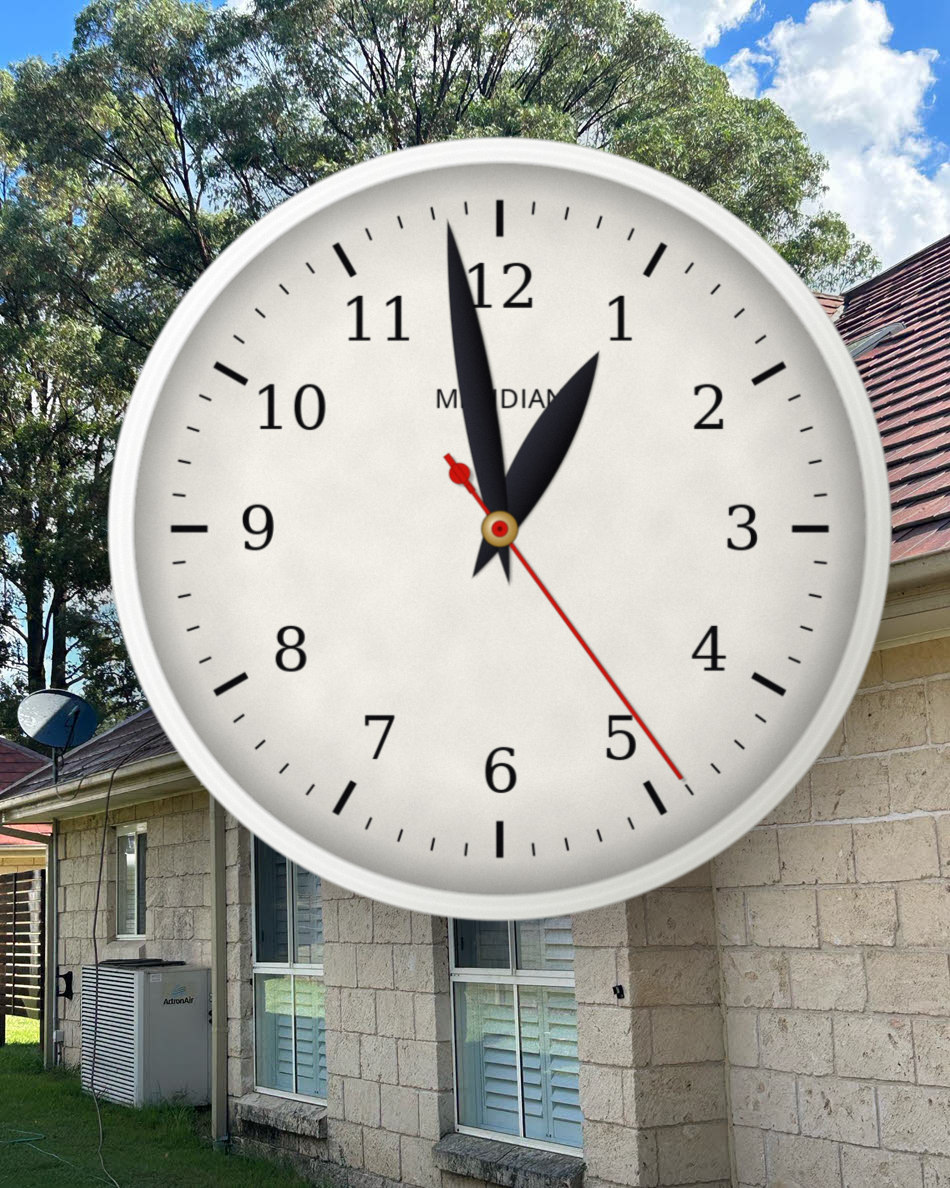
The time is {"hour": 12, "minute": 58, "second": 24}
